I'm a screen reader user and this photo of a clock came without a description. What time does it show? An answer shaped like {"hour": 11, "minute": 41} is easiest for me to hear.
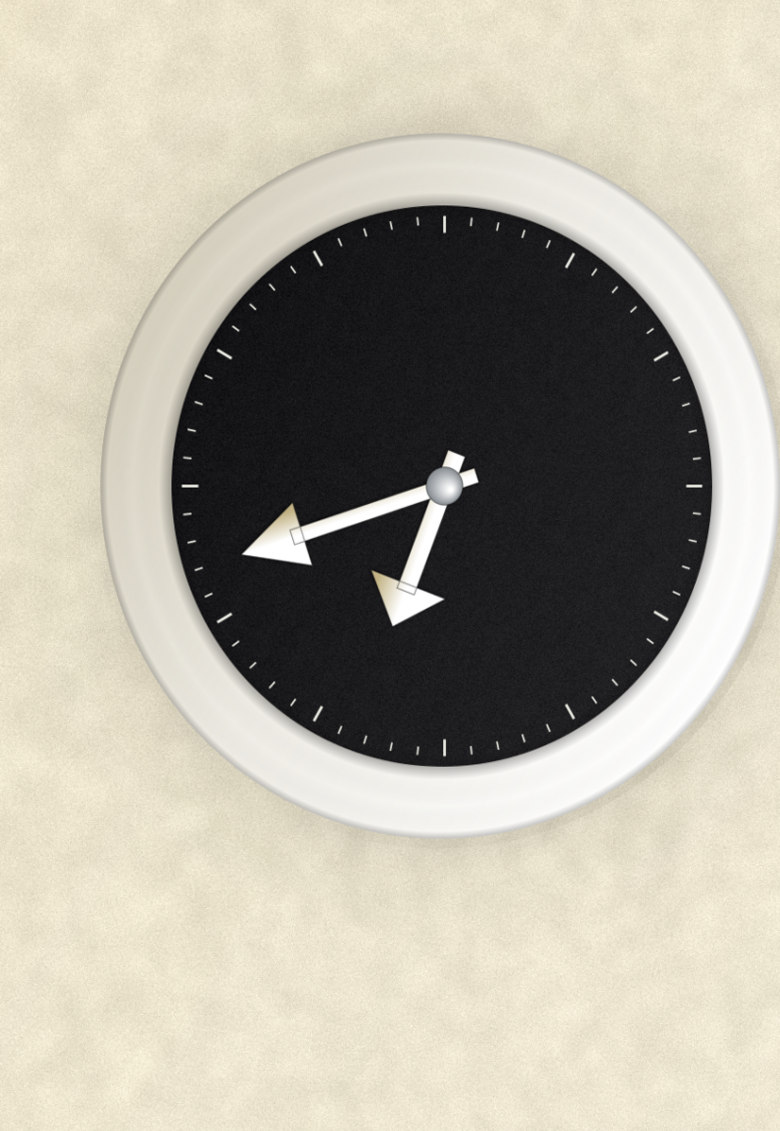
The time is {"hour": 6, "minute": 42}
